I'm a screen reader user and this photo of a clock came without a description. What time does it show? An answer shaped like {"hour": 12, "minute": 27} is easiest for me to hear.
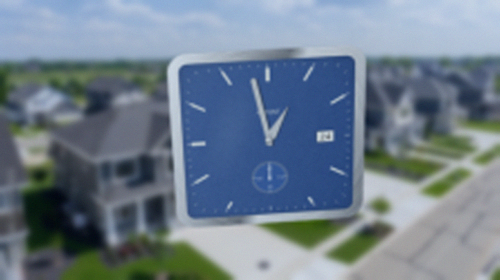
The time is {"hour": 12, "minute": 58}
